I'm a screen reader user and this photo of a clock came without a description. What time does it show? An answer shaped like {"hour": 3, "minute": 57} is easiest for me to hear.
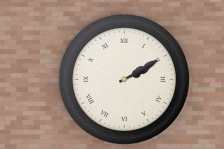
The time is {"hour": 2, "minute": 10}
